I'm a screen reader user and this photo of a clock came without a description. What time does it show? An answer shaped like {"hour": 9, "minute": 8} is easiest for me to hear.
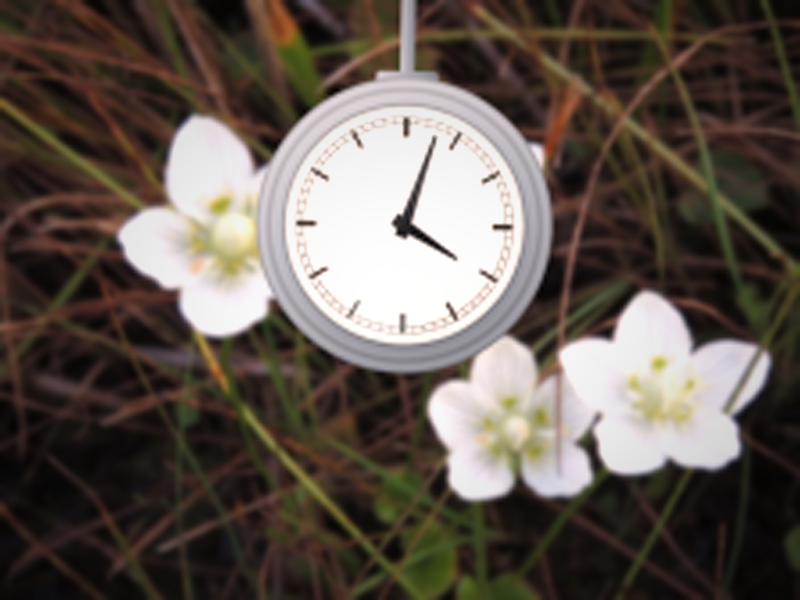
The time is {"hour": 4, "minute": 3}
